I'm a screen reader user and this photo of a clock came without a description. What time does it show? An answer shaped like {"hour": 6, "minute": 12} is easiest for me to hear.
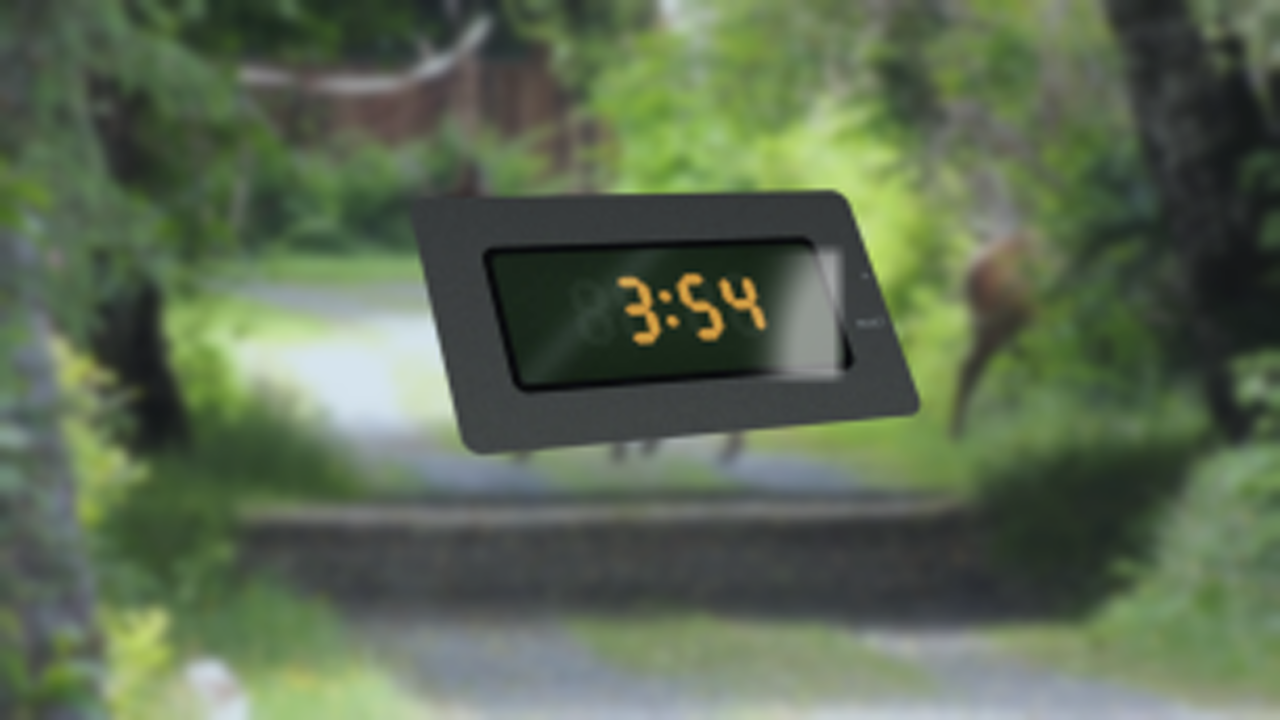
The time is {"hour": 3, "minute": 54}
